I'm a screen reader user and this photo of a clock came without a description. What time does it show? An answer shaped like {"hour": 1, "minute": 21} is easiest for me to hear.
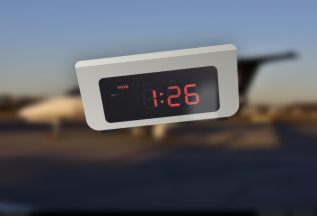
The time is {"hour": 1, "minute": 26}
